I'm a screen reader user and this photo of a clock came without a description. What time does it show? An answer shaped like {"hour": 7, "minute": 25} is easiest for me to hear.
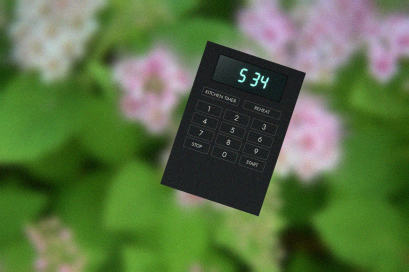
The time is {"hour": 5, "minute": 34}
